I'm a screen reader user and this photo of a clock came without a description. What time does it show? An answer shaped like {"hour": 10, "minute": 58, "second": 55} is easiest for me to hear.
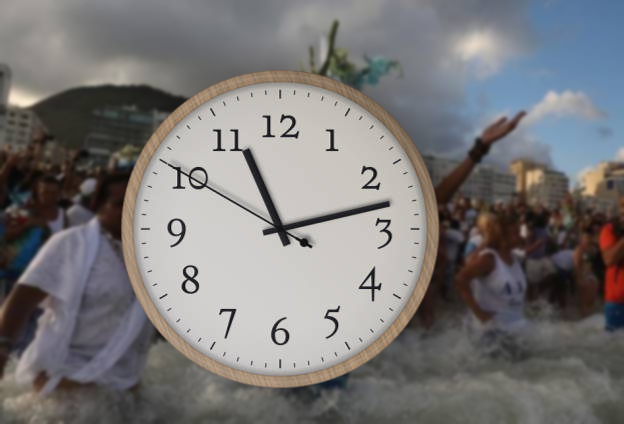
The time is {"hour": 11, "minute": 12, "second": 50}
